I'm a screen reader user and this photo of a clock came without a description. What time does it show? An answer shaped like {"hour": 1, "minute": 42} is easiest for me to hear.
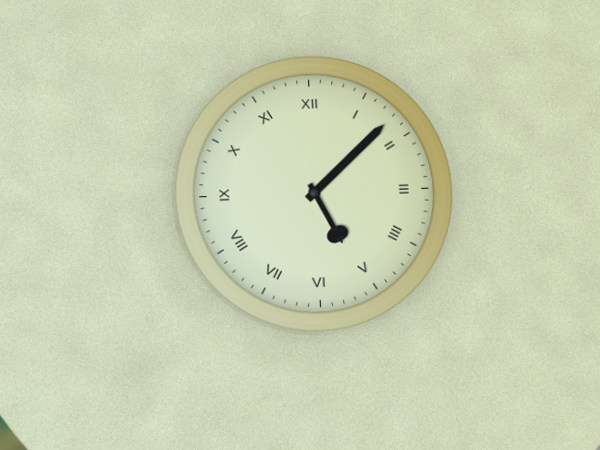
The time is {"hour": 5, "minute": 8}
